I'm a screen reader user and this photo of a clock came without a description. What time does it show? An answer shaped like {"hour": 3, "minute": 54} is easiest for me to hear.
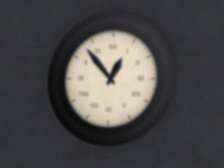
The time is {"hour": 12, "minute": 53}
